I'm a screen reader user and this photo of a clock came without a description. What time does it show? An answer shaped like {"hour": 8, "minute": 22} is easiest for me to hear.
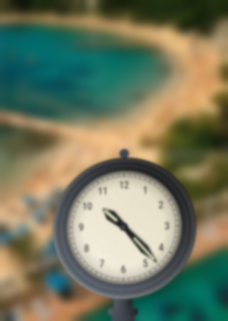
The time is {"hour": 10, "minute": 23}
